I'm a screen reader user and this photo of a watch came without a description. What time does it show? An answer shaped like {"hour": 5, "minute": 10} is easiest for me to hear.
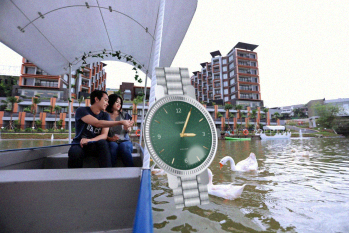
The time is {"hour": 3, "minute": 5}
